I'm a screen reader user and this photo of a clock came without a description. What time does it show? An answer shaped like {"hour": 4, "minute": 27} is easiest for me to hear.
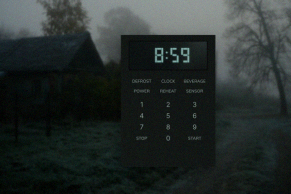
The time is {"hour": 8, "minute": 59}
